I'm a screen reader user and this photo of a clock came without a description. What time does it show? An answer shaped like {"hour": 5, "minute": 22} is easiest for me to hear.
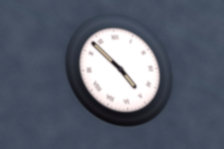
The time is {"hour": 4, "minute": 53}
